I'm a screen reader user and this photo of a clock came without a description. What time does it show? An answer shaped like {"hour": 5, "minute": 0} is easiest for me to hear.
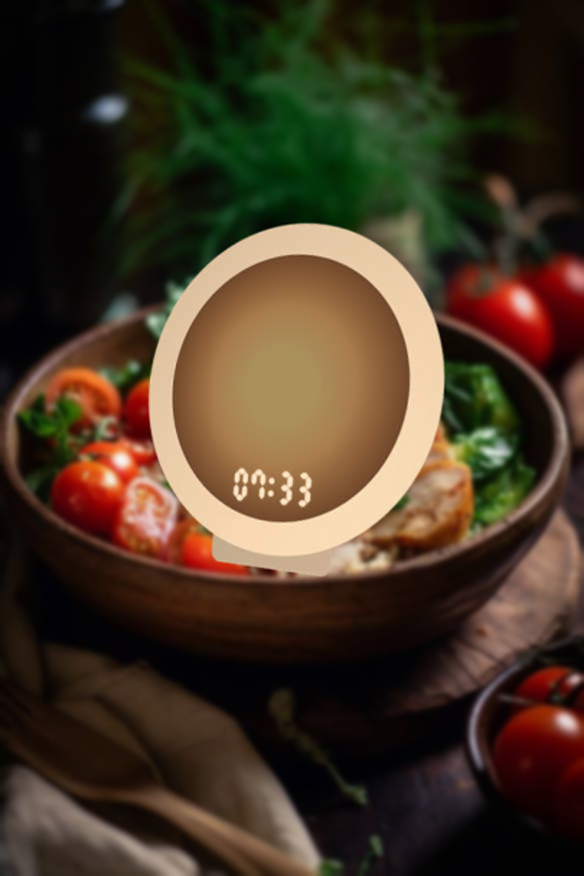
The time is {"hour": 7, "minute": 33}
